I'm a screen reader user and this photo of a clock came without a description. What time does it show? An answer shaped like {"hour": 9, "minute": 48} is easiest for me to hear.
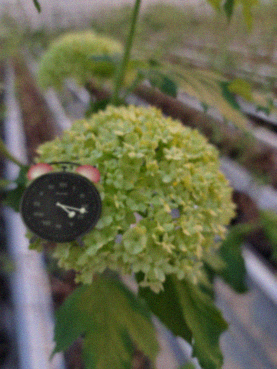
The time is {"hour": 4, "minute": 17}
